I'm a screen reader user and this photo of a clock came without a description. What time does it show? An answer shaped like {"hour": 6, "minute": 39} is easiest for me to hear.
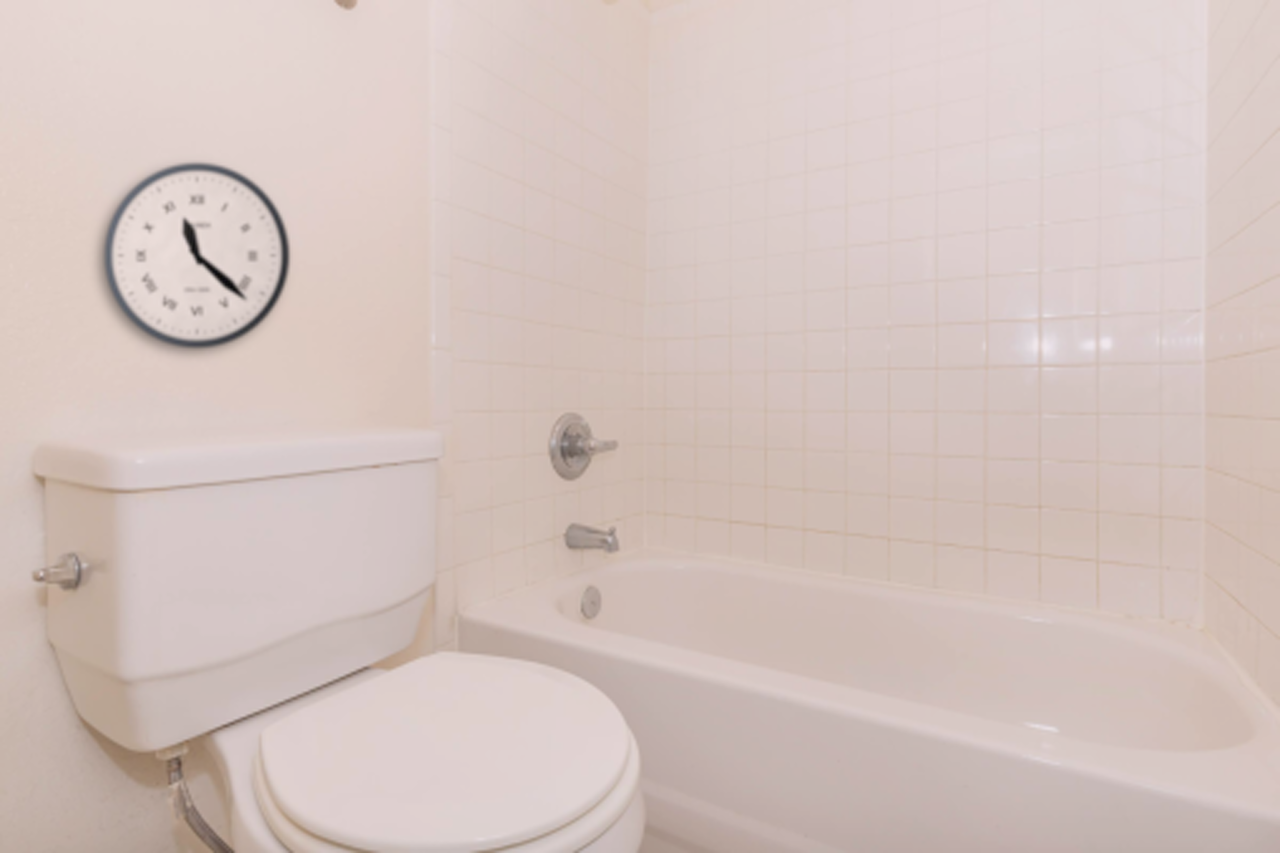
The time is {"hour": 11, "minute": 22}
